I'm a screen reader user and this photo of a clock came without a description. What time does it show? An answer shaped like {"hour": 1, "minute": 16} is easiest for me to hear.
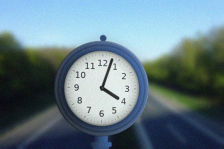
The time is {"hour": 4, "minute": 3}
